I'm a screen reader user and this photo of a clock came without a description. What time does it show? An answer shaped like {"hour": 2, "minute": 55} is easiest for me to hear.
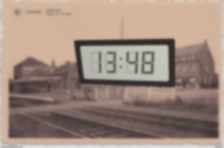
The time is {"hour": 13, "minute": 48}
